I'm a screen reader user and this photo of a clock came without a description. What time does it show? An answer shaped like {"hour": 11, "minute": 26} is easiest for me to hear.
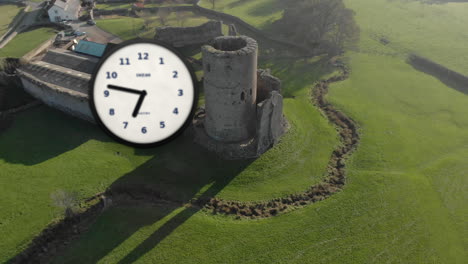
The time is {"hour": 6, "minute": 47}
